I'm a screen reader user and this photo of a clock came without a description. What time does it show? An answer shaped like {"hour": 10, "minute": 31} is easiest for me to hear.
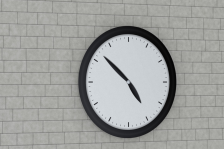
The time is {"hour": 4, "minute": 52}
